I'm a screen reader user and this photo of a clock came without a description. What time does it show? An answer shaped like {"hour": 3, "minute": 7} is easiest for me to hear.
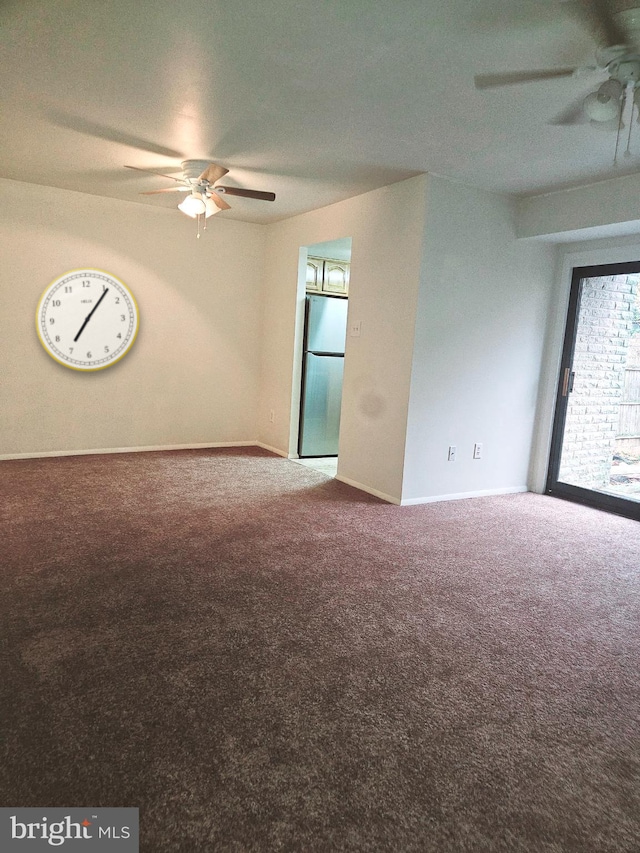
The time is {"hour": 7, "minute": 6}
